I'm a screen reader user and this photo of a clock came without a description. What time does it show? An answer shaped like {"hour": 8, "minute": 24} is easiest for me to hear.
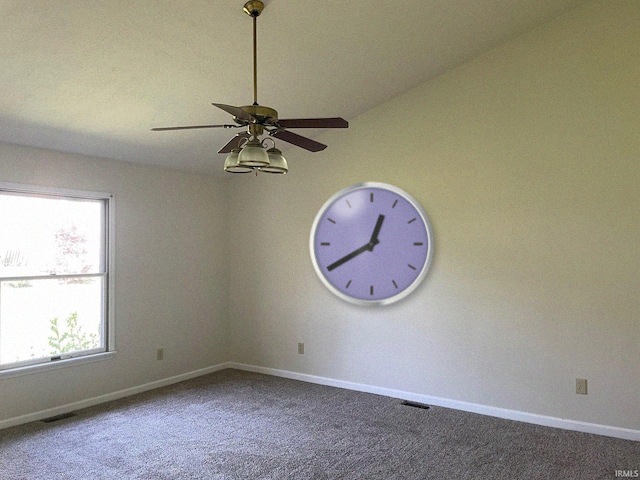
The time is {"hour": 12, "minute": 40}
